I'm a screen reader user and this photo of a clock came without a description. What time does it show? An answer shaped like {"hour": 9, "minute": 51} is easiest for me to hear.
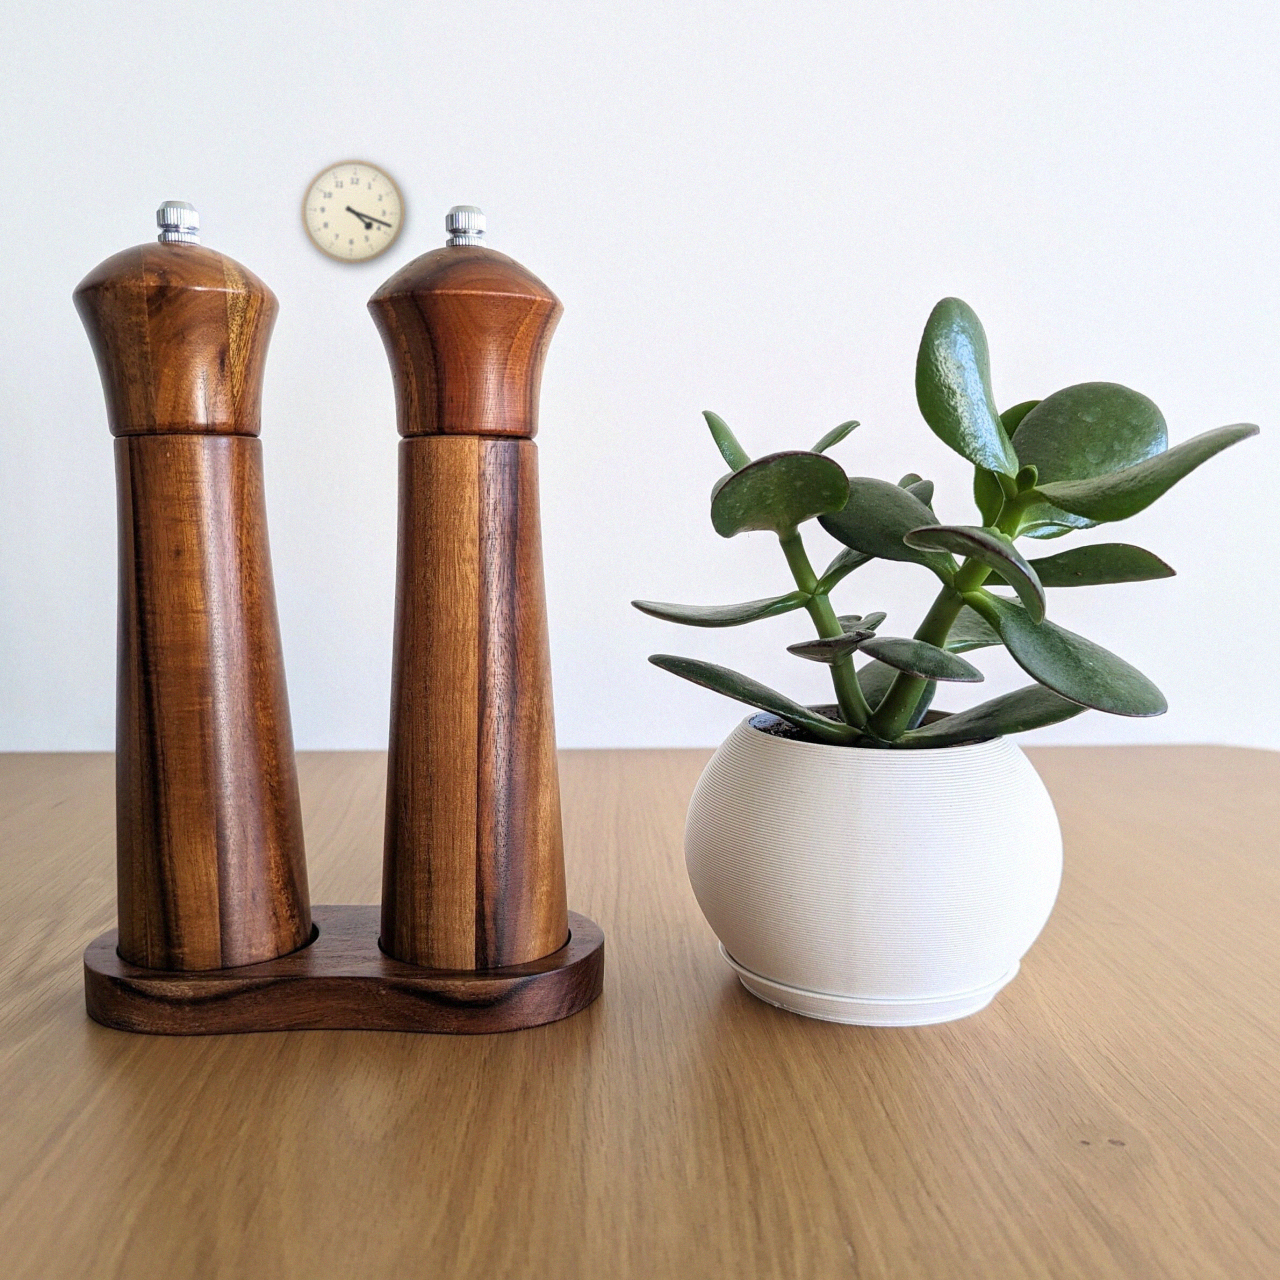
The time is {"hour": 4, "minute": 18}
